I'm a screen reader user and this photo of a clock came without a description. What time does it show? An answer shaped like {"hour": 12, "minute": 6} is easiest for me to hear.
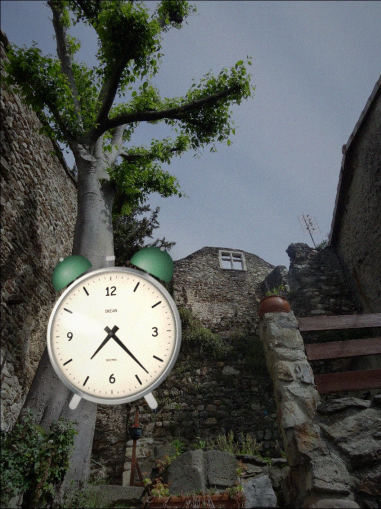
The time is {"hour": 7, "minute": 23}
